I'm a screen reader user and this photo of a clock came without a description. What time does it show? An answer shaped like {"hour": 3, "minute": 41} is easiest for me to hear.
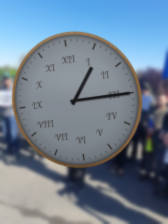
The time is {"hour": 1, "minute": 15}
